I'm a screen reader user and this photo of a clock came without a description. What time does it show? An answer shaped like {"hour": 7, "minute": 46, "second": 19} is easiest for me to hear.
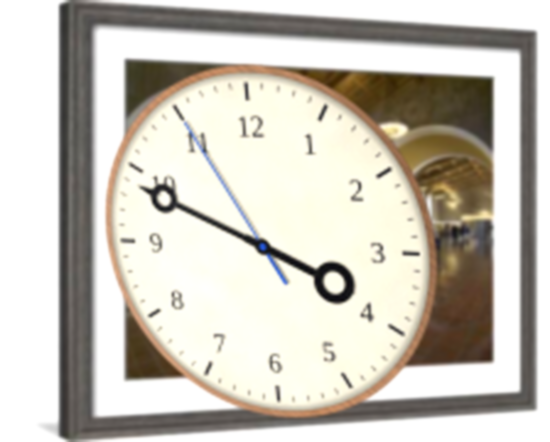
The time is {"hour": 3, "minute": 48, "second": 55}
